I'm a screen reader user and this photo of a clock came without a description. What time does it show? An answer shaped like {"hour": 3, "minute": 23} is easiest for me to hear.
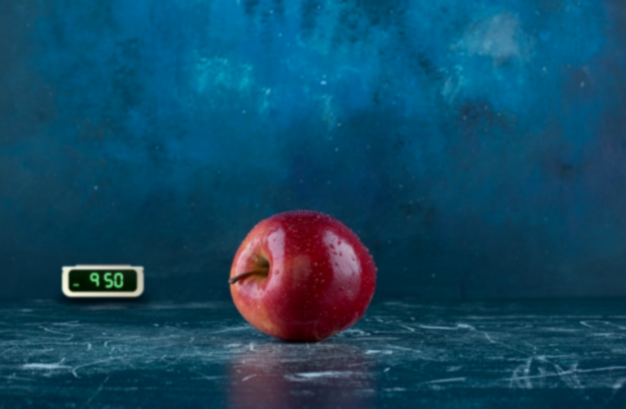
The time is {"hour": 9, "minute": 50}
